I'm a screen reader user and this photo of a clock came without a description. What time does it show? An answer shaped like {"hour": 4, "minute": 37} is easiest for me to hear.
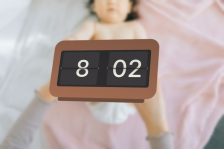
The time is {"hour": 8, "minute": 2}
